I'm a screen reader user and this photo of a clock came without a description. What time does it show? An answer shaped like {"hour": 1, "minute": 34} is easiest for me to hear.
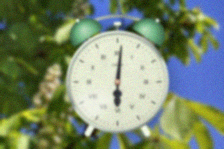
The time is {"hour": 6, "minute": 1}
